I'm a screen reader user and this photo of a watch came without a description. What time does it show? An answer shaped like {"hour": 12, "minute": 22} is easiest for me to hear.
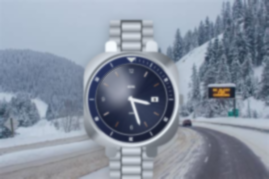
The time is {"hour": 3, "minute": 27}
